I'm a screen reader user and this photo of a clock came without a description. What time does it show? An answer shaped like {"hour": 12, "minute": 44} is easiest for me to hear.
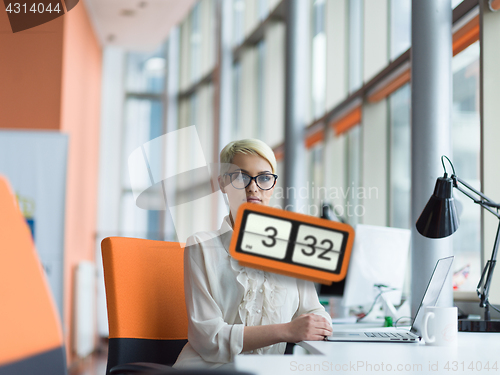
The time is {"hour": 3, "minute": 32}
